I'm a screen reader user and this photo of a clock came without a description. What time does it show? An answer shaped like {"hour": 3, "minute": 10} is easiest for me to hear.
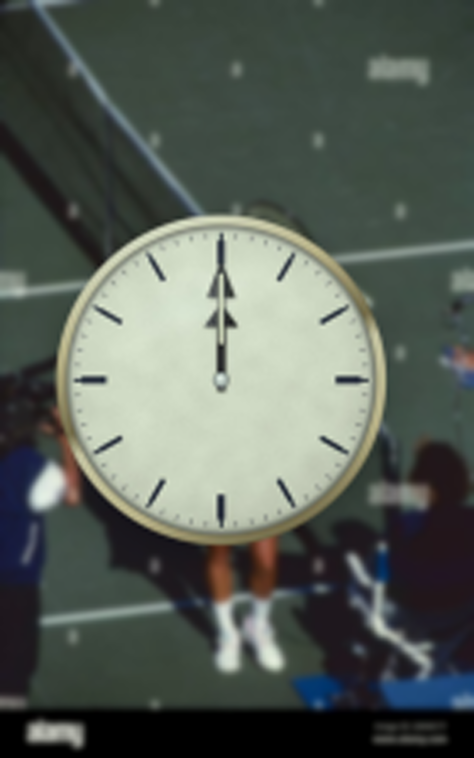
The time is {"hour": 12, "minute": 0}
